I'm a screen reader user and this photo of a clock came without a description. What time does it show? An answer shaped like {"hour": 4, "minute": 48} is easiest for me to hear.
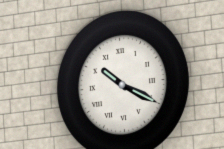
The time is {"hour": 10, "minute": 20}
